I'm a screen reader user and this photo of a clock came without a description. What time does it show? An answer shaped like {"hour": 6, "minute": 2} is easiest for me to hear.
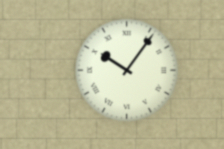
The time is {"hour": 10, "minute": 6}
